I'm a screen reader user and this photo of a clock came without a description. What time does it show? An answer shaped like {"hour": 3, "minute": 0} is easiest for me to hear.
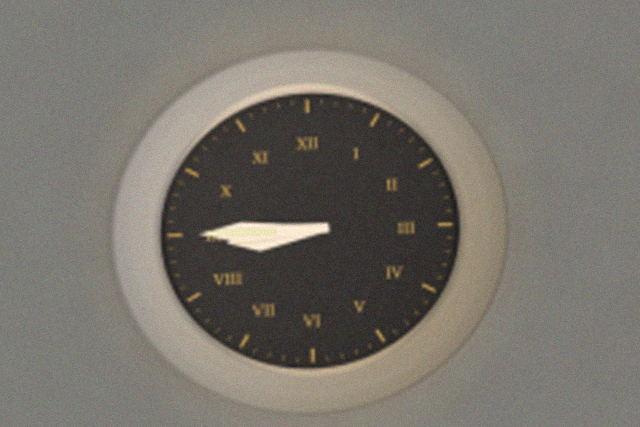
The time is {"hour": 8, "minute": 45}
